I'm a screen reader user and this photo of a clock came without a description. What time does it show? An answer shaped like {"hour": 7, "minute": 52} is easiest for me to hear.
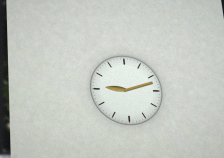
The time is {"hour": 9, "minute": 12}
